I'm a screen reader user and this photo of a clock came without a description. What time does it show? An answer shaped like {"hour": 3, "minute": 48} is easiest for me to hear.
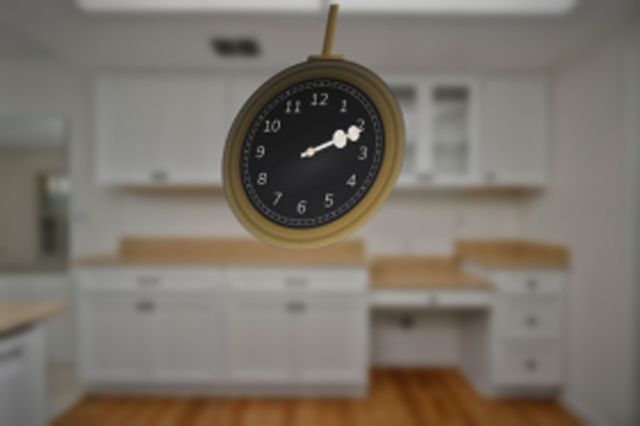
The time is {"hour": 2, "minute": 11}
